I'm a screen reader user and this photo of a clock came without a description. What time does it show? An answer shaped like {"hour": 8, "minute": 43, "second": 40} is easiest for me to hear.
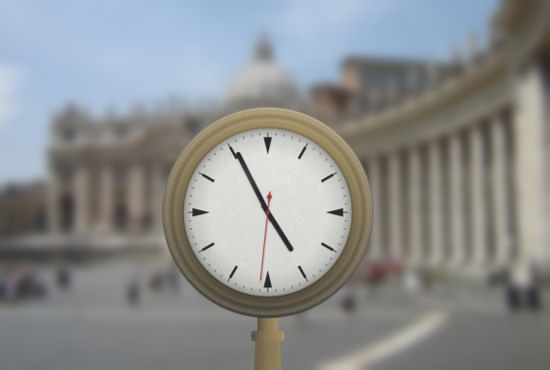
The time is {"hour": 4, "minute": 55, "second": 31}
